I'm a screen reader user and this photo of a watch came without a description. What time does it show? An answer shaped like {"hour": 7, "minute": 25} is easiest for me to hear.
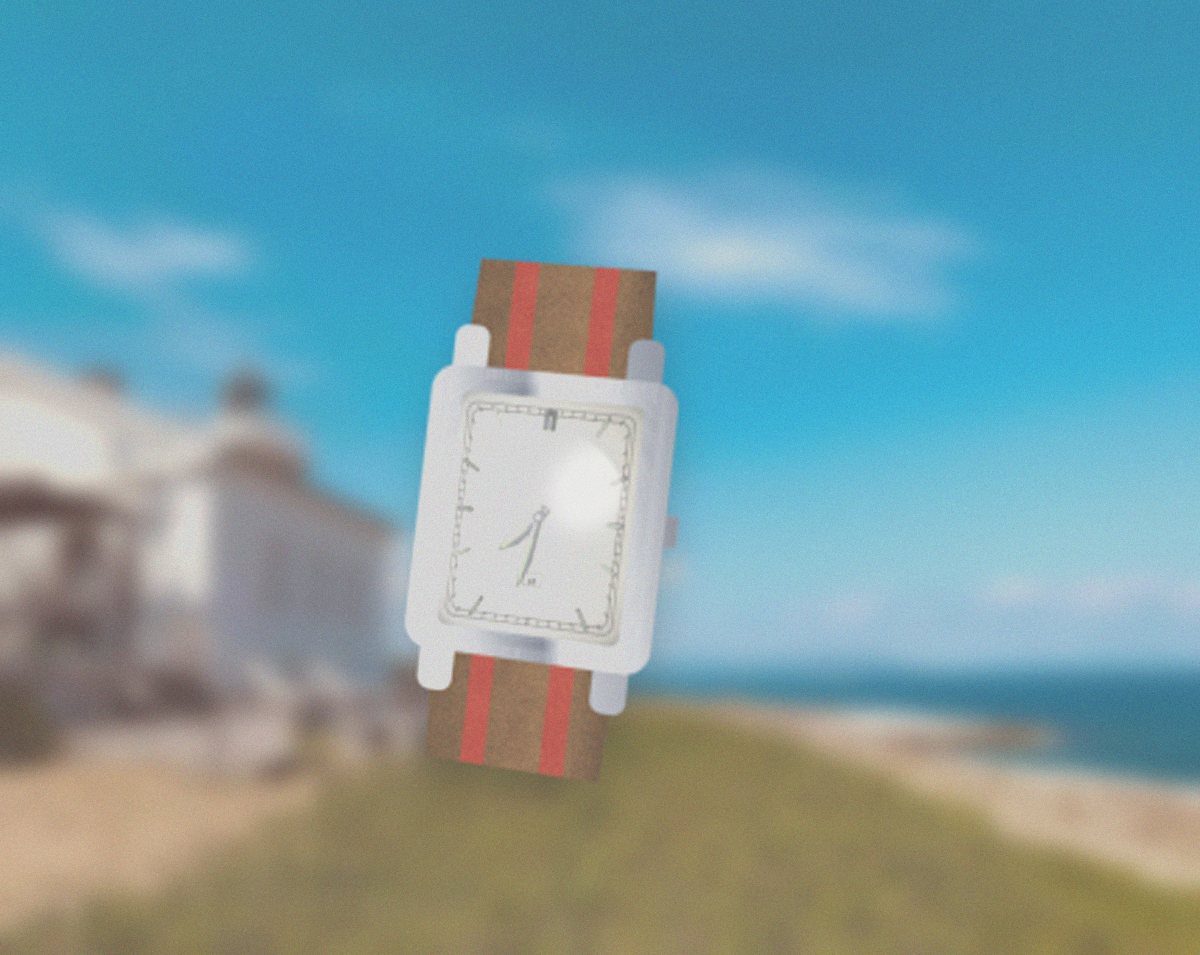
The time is {"hour": 7, "minute": 32}
